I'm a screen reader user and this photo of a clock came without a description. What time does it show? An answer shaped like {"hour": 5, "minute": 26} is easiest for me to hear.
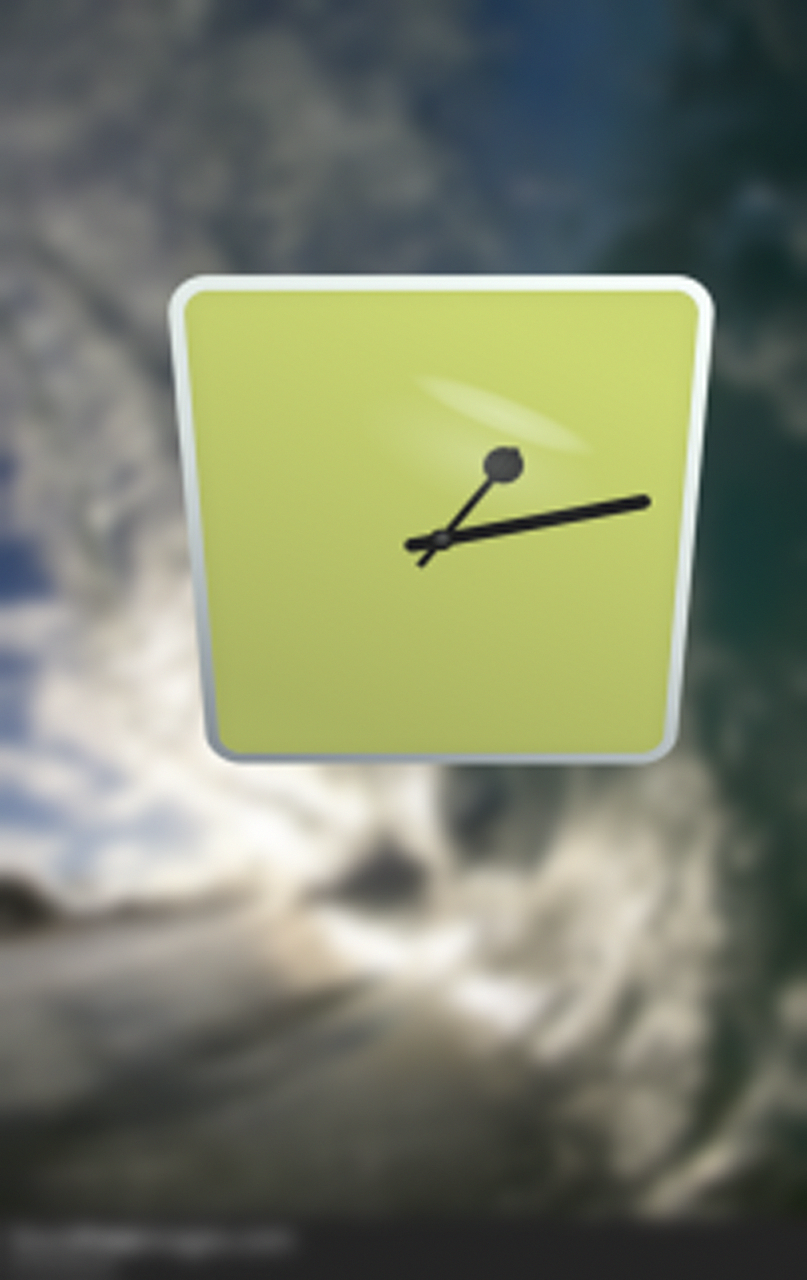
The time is {"hour": 1, "minute": 13}
